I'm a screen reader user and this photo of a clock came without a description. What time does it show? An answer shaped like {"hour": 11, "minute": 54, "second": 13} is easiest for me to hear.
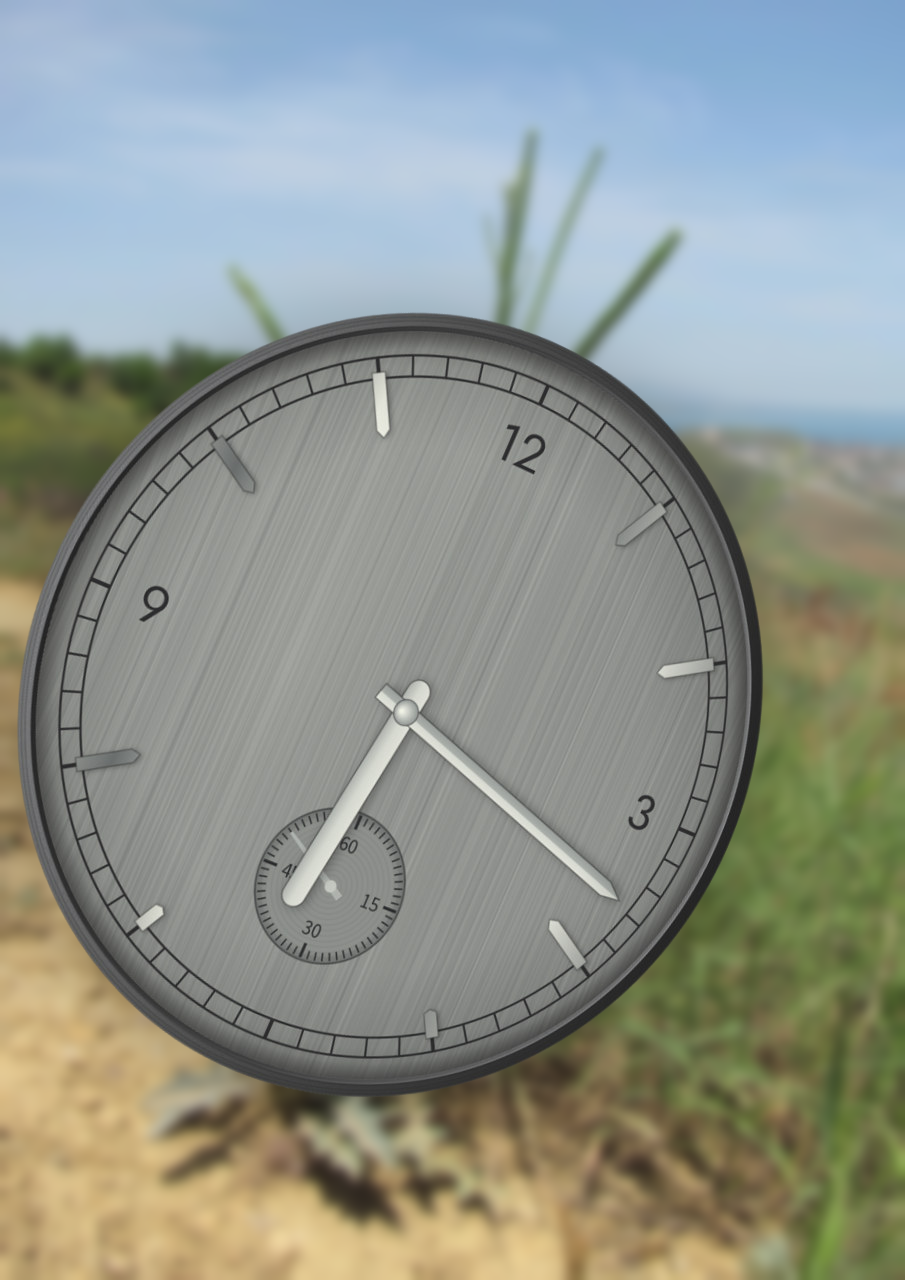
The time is {"hour": 6, "minute": 17, "second": 50}
